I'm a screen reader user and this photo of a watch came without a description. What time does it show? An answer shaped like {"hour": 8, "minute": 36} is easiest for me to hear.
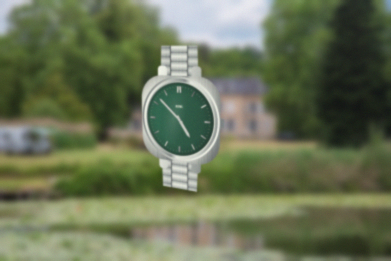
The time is {"hour": 4, "minute": 52}
